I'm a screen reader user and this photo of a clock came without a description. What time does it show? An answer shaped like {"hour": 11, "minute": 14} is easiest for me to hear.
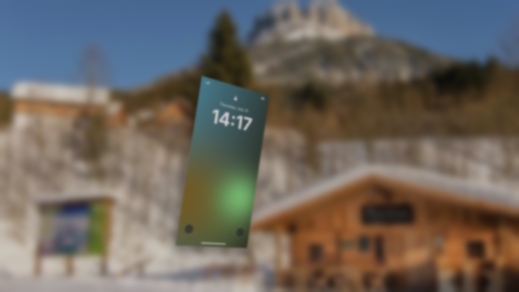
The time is {"hour": 14, "minute": 17}
